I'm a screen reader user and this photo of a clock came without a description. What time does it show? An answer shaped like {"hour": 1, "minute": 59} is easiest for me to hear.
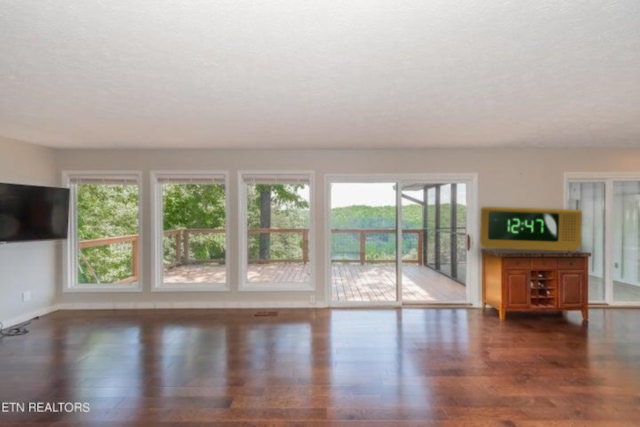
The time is {"hour": 12, "minute": 47}
